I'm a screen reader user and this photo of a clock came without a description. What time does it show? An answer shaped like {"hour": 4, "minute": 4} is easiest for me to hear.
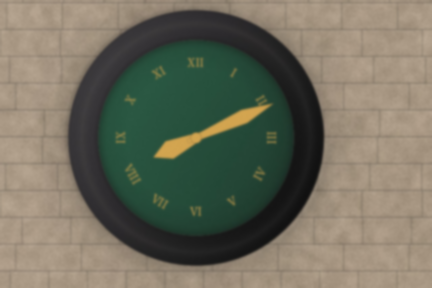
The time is {"hour": 8, "minute": 11}
